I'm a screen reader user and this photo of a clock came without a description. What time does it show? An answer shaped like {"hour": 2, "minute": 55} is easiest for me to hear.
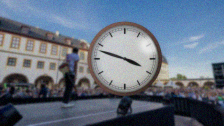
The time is {"hour": 3, "minute": 48}
